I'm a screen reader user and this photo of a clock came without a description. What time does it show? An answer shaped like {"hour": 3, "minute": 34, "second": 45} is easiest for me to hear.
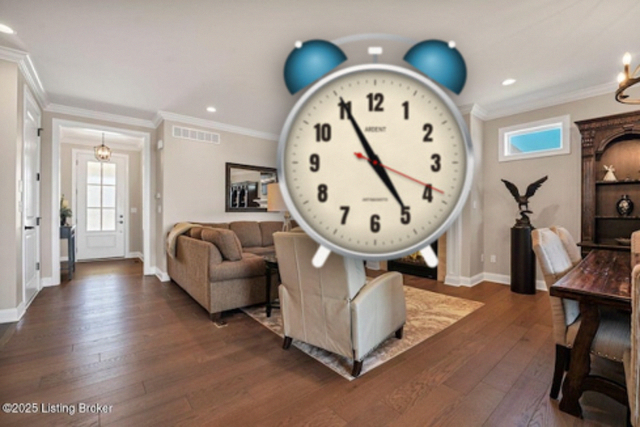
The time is {"hour": 4, "minute": 55, "second": 19}
